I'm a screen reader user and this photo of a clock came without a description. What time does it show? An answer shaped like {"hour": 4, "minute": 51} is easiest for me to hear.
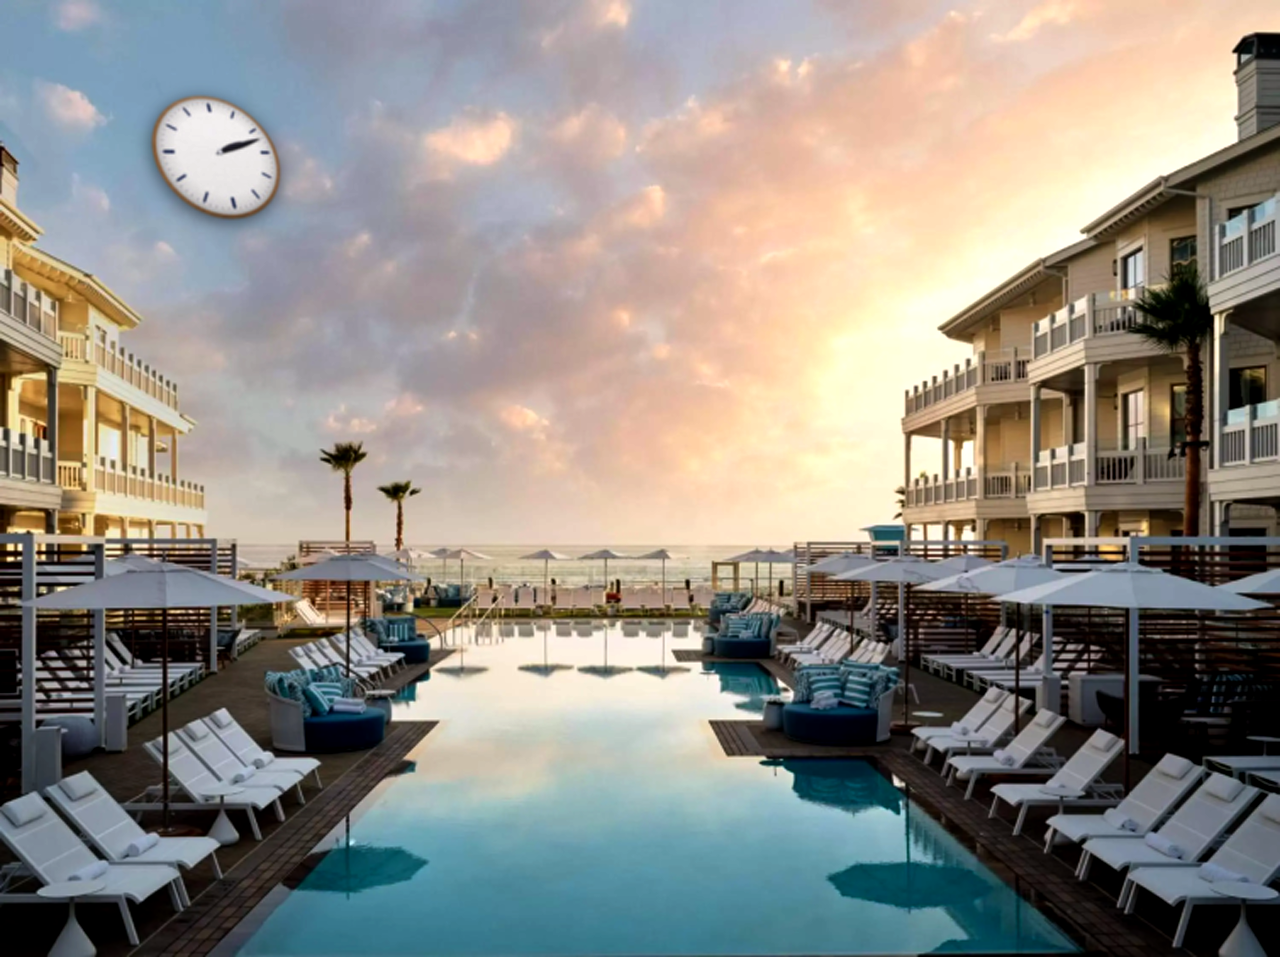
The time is {"hour": 2, "minute": 12}
